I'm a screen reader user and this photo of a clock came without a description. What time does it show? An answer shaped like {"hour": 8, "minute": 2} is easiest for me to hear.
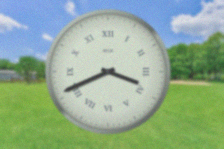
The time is {"hour": 3, "minute": 41}
